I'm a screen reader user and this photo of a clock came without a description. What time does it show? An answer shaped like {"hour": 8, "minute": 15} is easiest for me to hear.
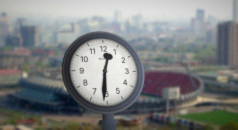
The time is {"hour": 12, "minute": 31}
